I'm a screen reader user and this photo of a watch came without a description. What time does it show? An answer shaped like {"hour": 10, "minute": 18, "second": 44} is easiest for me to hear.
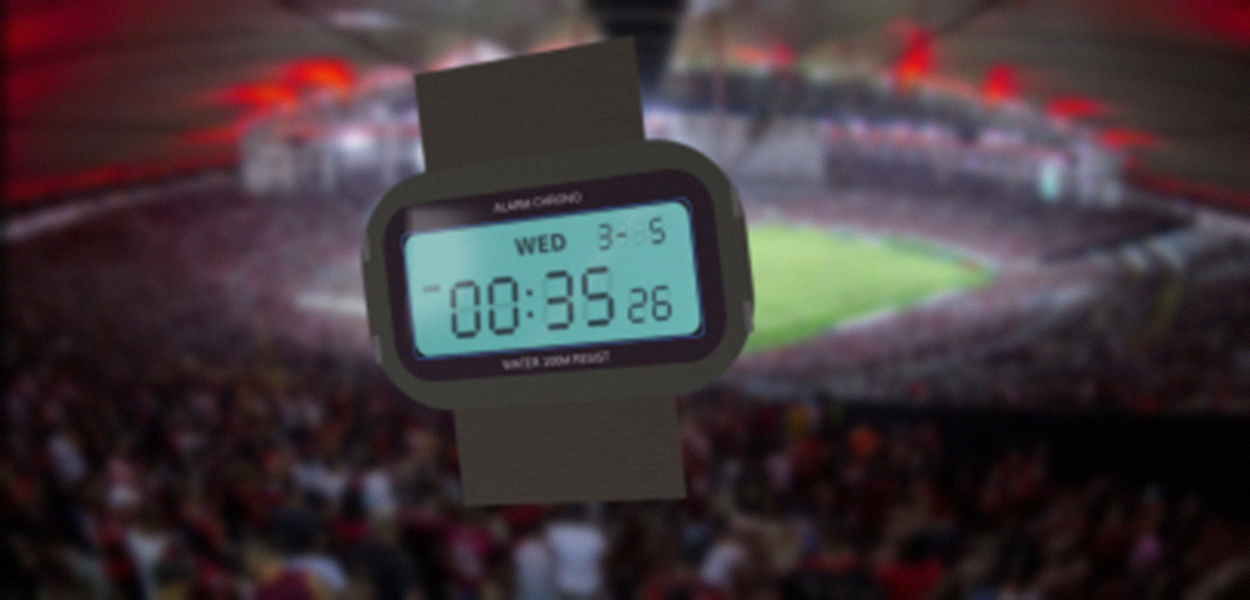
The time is {"hour": 0, "minute": 35, "second": 26}
